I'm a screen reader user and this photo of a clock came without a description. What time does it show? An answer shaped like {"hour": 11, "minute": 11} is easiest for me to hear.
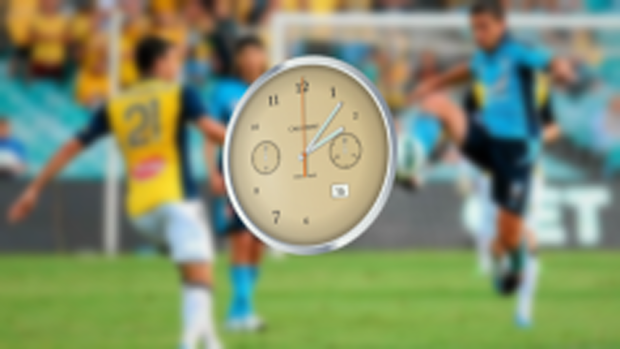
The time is {"hour": 2, "minute": 7}
